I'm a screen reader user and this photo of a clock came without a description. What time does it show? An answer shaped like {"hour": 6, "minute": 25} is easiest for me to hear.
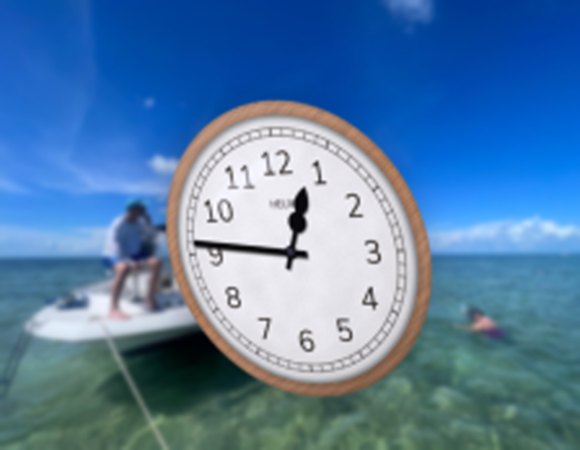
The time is {"hour": 12, "minute": 46}
